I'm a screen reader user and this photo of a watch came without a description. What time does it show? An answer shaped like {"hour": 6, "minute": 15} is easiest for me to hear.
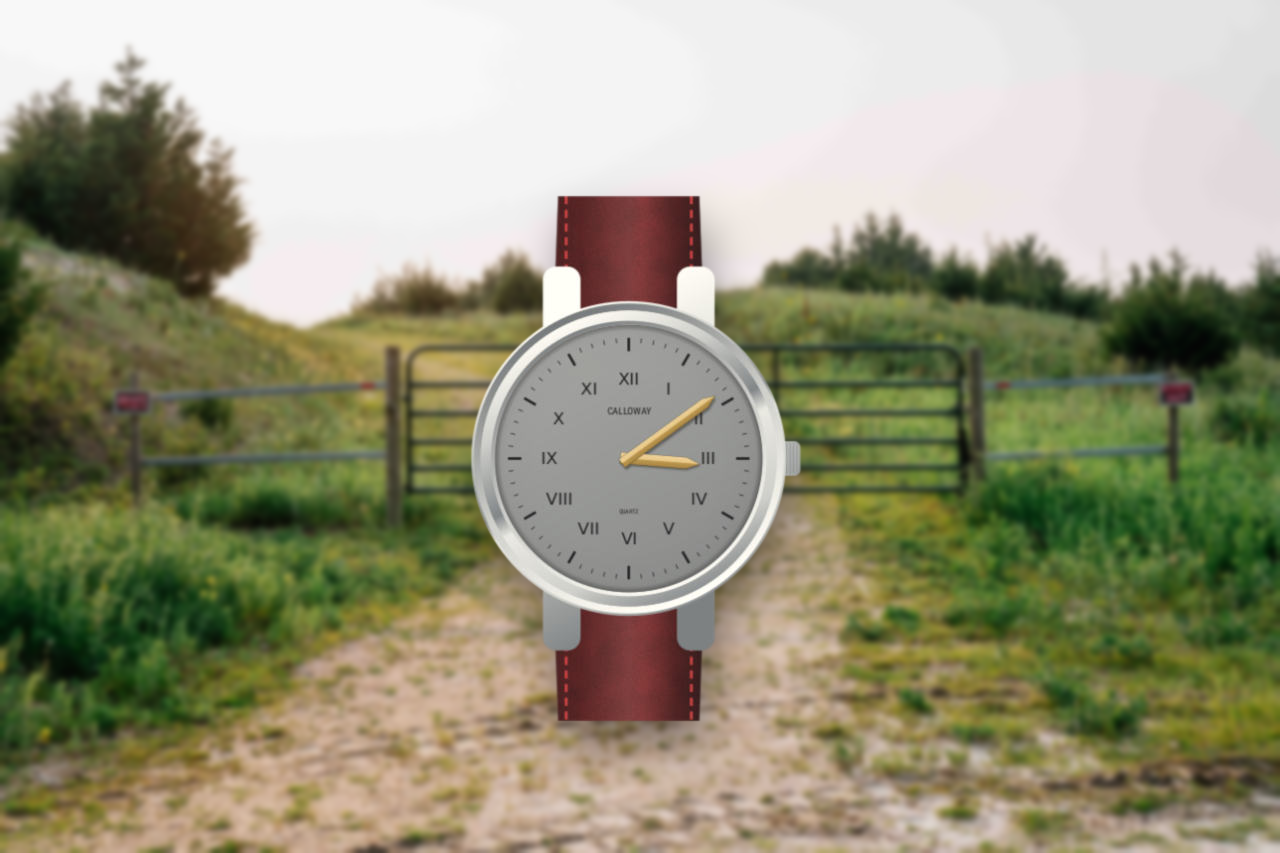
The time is {"hour": 3, "minute": 9}
